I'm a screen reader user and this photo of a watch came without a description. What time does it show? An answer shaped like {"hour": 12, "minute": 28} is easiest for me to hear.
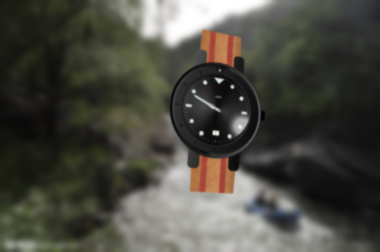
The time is {"hour": 9, "minute": 49}
